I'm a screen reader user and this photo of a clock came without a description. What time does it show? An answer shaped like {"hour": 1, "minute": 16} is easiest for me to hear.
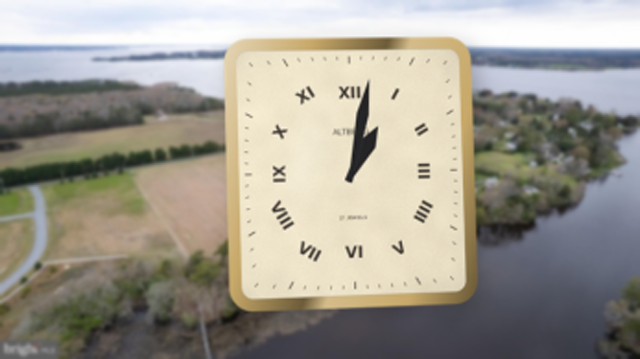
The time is {"hour": 1, "minute": 2}
